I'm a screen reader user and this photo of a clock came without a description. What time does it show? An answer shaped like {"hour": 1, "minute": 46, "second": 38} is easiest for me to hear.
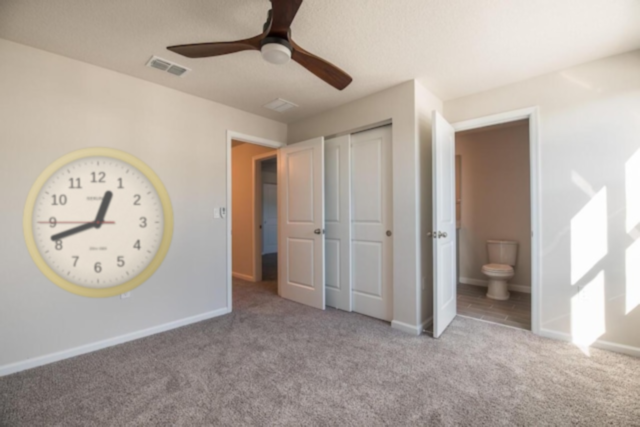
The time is {"hour": 12, "minute": 41, "second": 45}
